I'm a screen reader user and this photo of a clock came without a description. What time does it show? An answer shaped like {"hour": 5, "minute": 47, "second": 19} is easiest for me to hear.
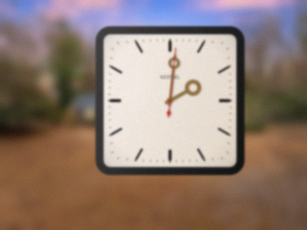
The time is {"hour": 2, "minute": 1, "second": 1}
